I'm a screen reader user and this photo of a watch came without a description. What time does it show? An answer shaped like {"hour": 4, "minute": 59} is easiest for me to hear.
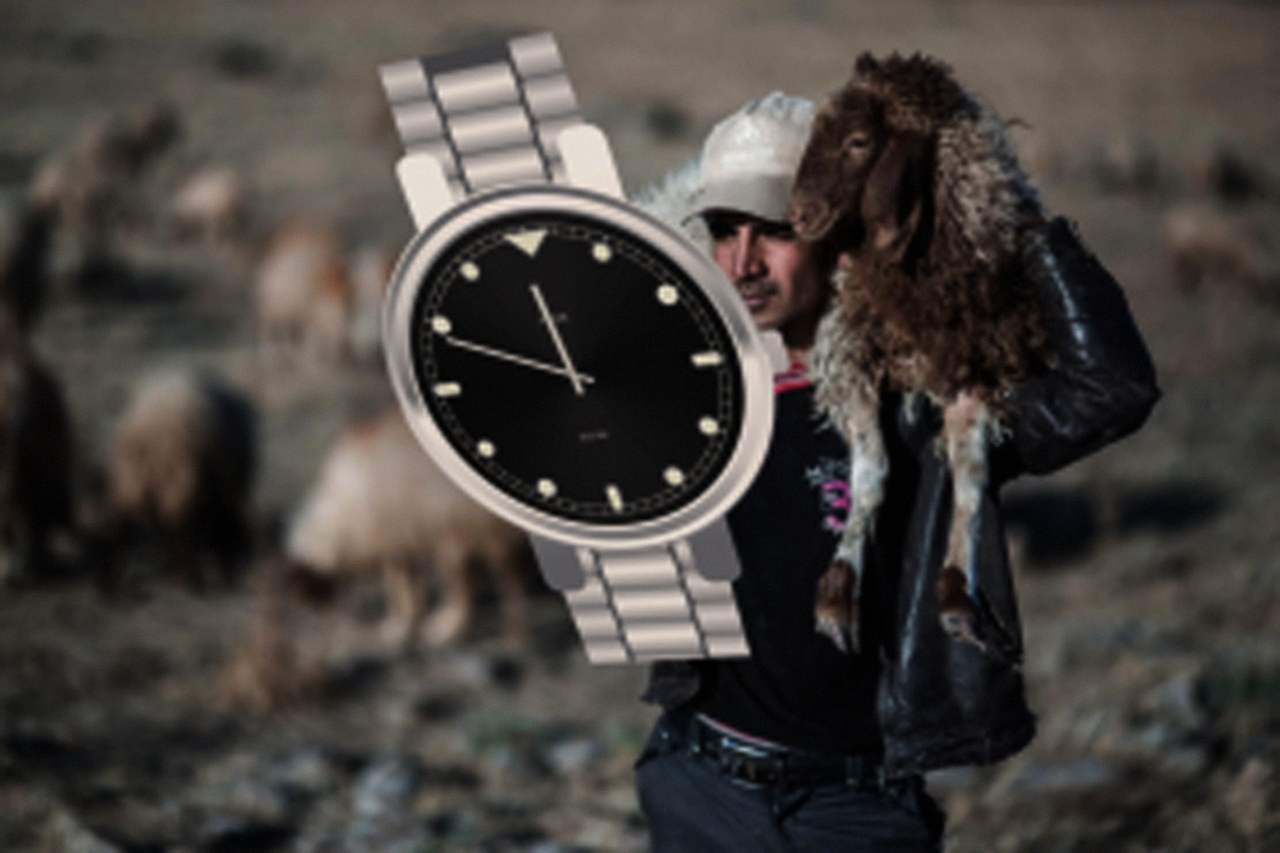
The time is {"hour": 11, "minute": 49}
